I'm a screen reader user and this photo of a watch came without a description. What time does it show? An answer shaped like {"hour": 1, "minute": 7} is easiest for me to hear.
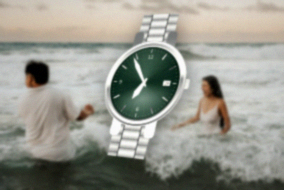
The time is {"hour": 6, "minute": 54}
